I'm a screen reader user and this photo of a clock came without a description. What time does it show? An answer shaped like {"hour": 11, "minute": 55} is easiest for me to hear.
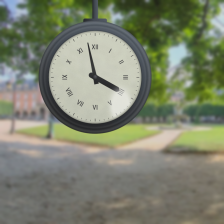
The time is {"hour": 3, "minute": 58}
